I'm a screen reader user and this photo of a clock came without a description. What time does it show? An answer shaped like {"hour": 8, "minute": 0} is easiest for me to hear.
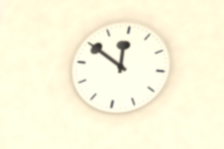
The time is {"hour": 11, "minute": 50}
